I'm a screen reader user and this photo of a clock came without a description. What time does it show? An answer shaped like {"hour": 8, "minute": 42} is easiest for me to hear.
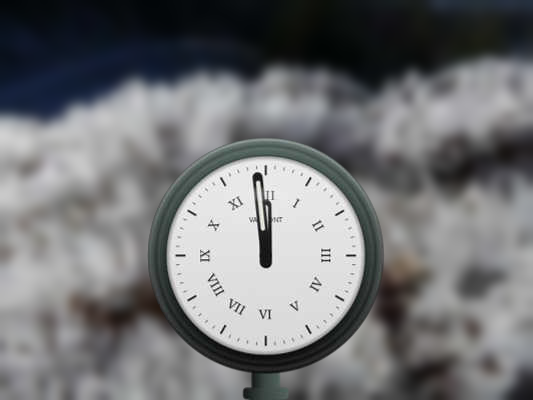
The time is {"hour": 11, "minute": 59}
